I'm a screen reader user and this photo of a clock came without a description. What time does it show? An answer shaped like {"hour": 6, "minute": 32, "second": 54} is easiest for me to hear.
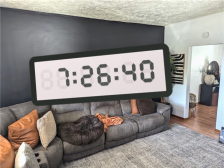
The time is {"hour": 7, "minute": 26, "second": 40}
